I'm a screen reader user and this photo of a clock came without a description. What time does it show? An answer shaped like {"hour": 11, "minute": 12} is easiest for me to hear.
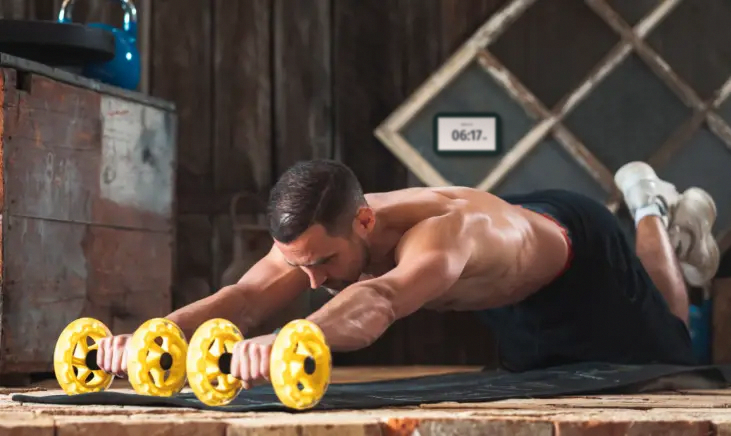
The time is {"hour": 6, "minute": 17}
